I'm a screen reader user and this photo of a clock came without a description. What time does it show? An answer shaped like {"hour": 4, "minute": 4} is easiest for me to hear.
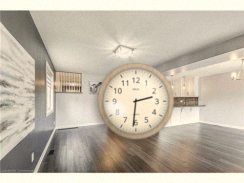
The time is {"hour": 2, "minute": 31}
